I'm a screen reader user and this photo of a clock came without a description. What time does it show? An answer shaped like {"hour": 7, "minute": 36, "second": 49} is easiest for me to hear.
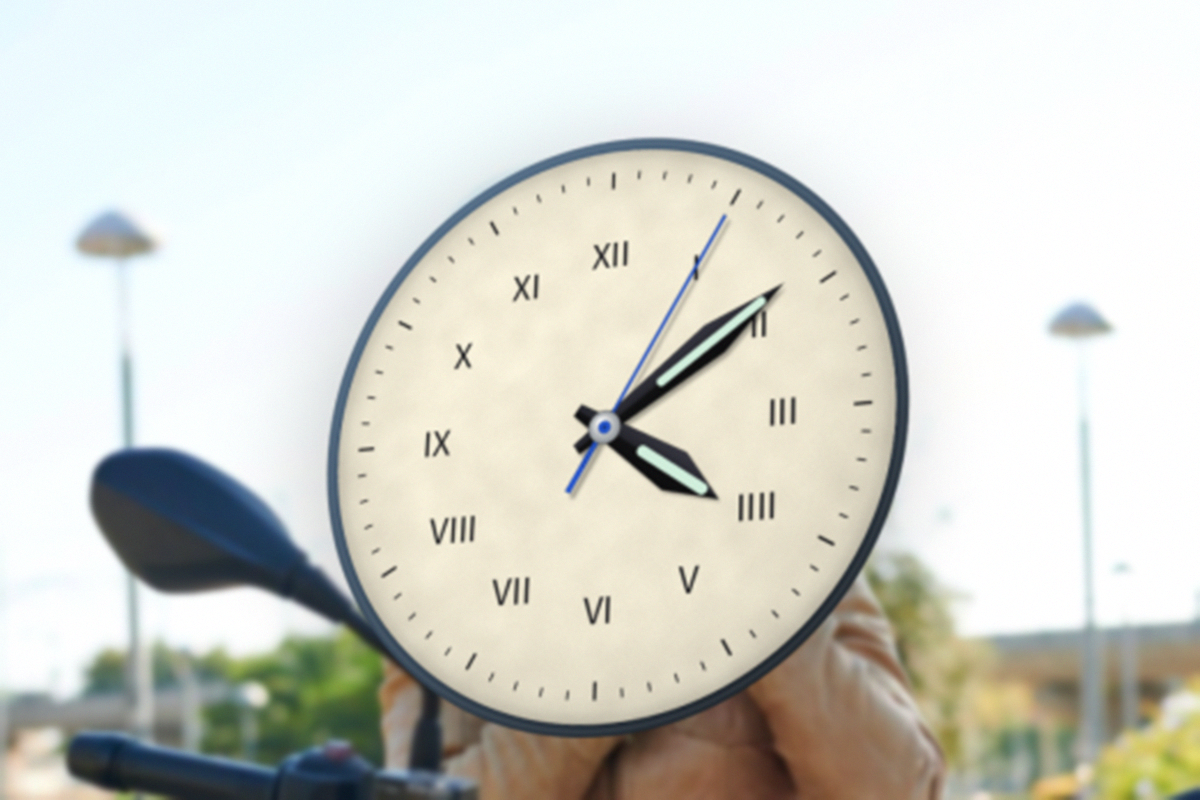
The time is {"hour": 4, "minute": 9, "second": 5}
